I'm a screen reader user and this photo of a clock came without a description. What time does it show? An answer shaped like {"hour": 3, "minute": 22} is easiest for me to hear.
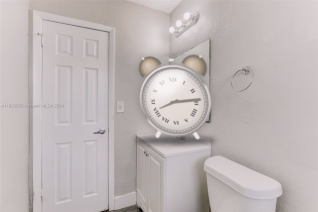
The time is {"hour": 8, "minute": 14}
